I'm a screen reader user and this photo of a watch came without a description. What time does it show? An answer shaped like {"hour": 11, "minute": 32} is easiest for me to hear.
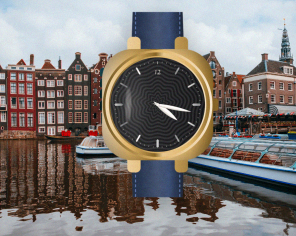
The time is {"hour": 4, "minute": 17}
